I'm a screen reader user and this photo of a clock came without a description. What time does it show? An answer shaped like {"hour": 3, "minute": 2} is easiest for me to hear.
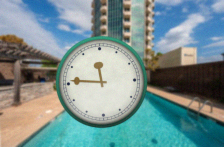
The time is {"hour": 11, "minute": 46}
